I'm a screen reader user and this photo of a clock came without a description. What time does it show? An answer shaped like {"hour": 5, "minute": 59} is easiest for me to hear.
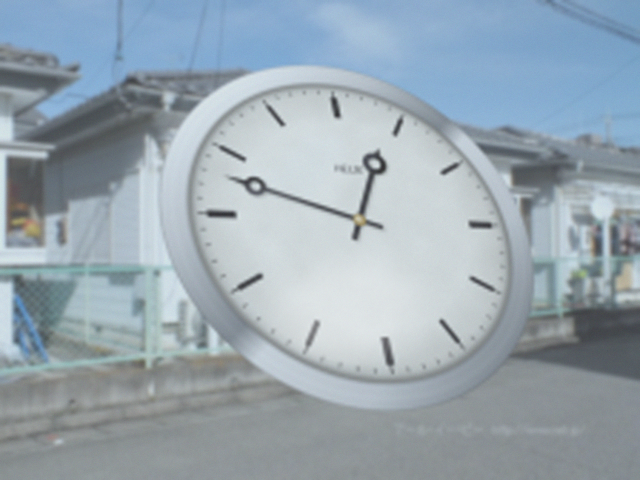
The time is {"hour": 12, "minute": 48}
